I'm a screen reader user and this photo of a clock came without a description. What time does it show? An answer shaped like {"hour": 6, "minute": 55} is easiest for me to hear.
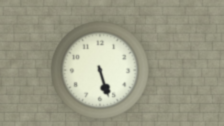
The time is {"hour": 5, "minute": 27}
